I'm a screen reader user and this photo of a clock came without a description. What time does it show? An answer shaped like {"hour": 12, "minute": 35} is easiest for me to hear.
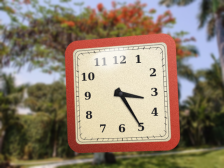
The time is {"hour": 3, "minute": 25}
